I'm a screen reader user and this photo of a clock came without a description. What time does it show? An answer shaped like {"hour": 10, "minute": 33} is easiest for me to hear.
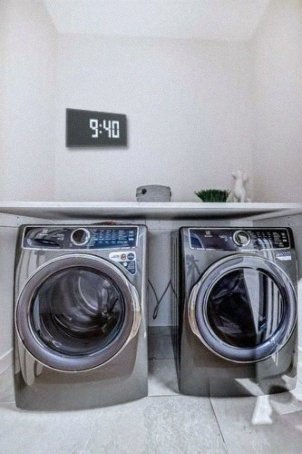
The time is {"hour": 9, "minute": 40}
